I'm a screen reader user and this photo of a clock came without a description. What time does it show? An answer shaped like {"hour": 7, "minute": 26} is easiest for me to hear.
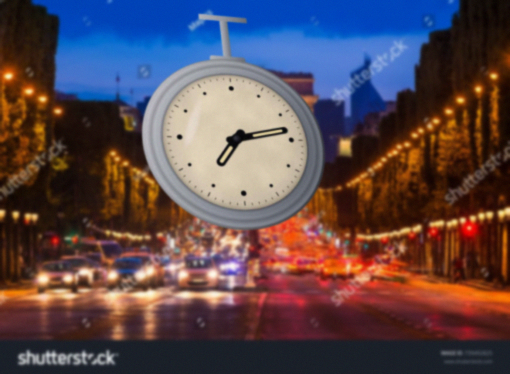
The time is {"hour": 7, "minute": 13}
